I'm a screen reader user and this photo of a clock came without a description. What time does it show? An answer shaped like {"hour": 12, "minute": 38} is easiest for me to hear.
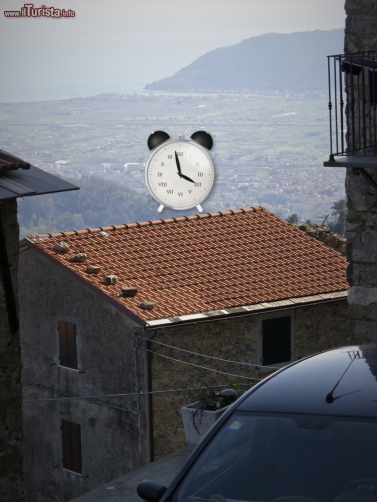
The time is {"hour": 3, "minute": 58}
